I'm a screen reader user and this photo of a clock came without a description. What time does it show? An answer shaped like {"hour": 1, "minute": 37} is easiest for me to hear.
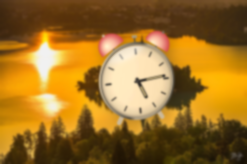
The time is {"hour": 5, "minute": 14}
